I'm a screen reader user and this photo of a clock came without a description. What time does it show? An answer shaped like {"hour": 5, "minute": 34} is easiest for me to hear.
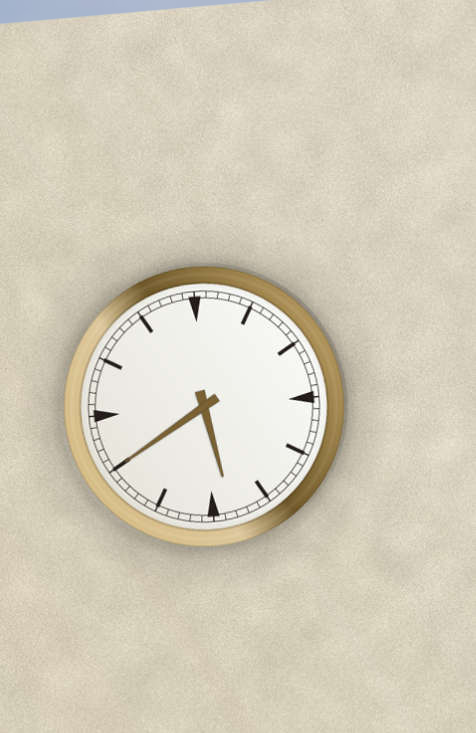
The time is {"hour": 5, "minute": 40}
